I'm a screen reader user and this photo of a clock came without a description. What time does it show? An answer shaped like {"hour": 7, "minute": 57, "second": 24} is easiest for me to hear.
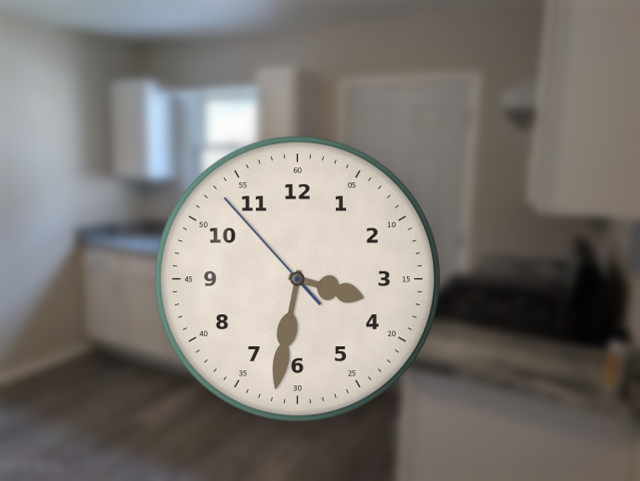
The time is {"hour": 3, "minute": 31, "second": 53}
